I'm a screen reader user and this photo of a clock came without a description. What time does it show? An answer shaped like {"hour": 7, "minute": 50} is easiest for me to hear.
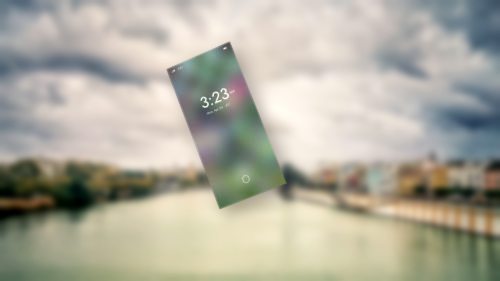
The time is {"hour": 3, "minute": 23}
